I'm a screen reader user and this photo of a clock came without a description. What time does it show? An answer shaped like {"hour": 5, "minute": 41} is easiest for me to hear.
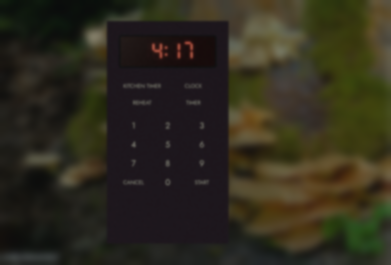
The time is {"hour": 4, "minute": 17}
